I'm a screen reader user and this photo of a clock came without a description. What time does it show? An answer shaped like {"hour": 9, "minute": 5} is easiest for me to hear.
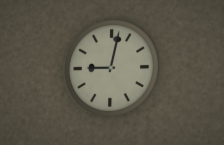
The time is {"hour": 9, "minute": 2}
